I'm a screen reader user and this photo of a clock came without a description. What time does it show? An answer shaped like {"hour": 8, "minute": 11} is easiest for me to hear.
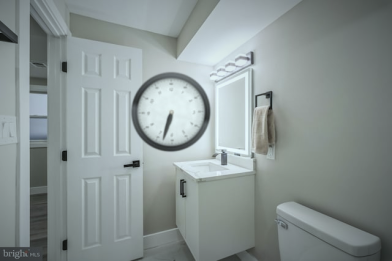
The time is {"hour": 6, "minute": 33}
